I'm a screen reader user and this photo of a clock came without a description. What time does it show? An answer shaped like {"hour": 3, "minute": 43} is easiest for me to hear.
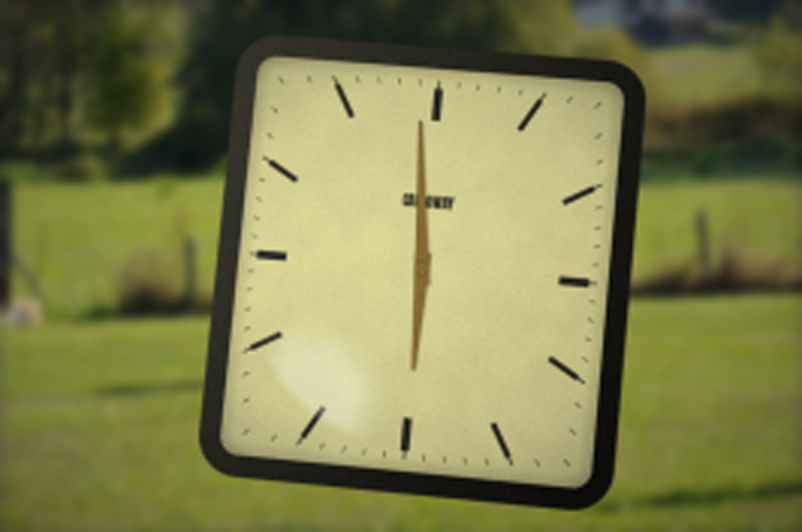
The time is {"hour": 5, "minute": 59}
